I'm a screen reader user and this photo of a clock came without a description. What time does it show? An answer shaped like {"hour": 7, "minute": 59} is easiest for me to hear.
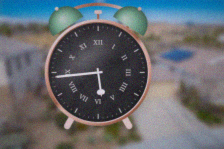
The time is {"hour": 5, "minute": 44}
